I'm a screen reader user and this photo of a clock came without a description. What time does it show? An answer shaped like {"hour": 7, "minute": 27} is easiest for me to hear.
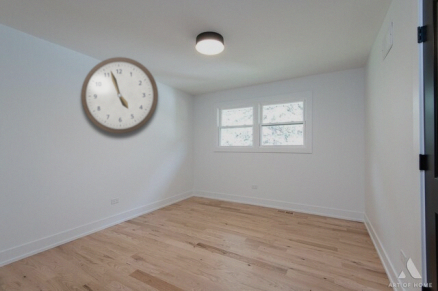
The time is {"hour": 4, "minute": 57}
